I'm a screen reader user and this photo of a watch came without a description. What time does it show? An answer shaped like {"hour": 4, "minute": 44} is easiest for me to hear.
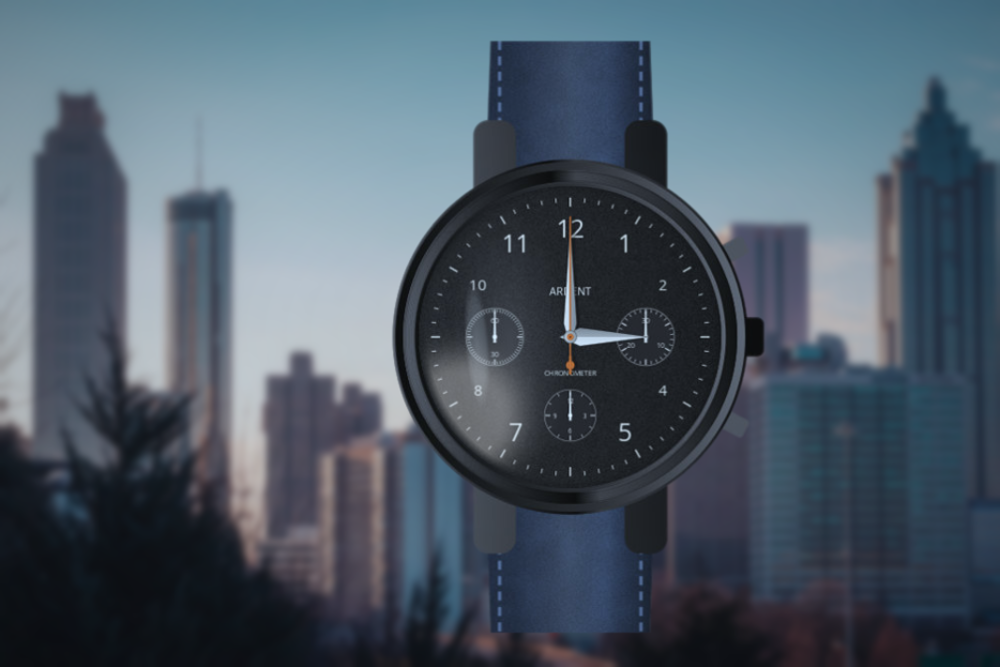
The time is {"hour": 3, "minute": 0}
